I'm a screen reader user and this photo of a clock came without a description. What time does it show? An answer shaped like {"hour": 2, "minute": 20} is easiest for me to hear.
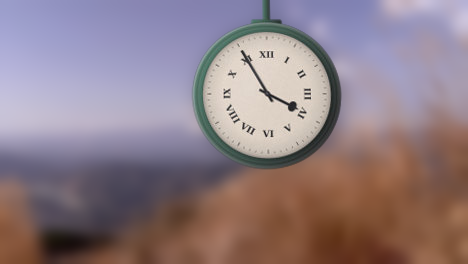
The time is {"hour": 3, "minute": 55}
